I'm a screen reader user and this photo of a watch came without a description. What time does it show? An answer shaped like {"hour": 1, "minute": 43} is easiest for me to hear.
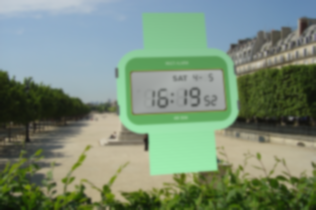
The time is {"hour": 16, "minute": 19}
